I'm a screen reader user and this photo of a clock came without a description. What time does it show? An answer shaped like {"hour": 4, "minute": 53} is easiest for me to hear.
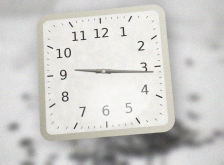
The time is {"hour": 9, "minute": 16}
